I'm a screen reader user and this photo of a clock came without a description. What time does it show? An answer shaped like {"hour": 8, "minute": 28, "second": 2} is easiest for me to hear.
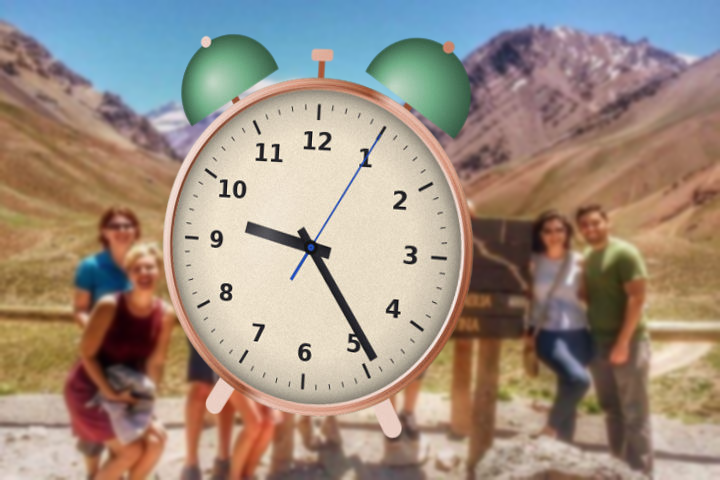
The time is {"hour": 9, "minute": 24, "second": 5}
